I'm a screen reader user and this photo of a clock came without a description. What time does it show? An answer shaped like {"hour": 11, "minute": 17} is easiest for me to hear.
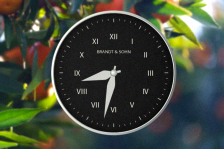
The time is {"hour": 8, "minute": 32}
